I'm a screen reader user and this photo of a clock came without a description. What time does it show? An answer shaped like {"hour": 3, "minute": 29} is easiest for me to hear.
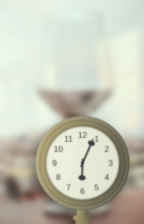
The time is {"hour": 6, "minute": 4}
